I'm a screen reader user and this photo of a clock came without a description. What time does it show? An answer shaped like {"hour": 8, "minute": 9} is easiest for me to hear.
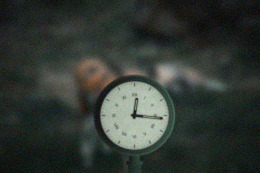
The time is {"hour": 12, "minute": 16}
